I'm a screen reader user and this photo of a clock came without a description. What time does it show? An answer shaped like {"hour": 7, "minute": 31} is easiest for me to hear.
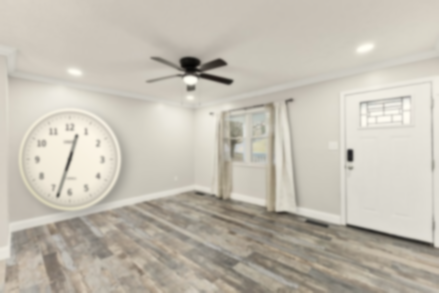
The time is {"hour": 12, "minute": 33}
